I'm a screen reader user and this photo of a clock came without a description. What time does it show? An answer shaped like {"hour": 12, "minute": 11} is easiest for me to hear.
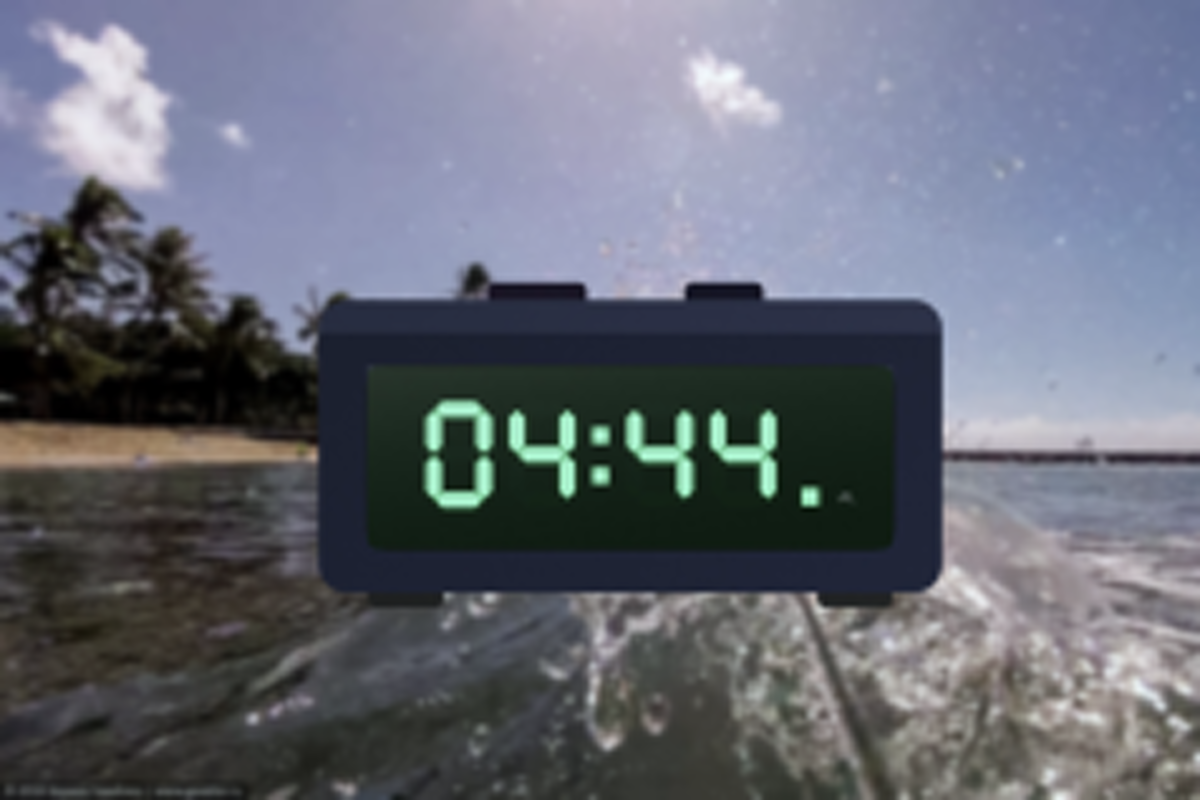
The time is {"hour": 4, "minute": 44}
